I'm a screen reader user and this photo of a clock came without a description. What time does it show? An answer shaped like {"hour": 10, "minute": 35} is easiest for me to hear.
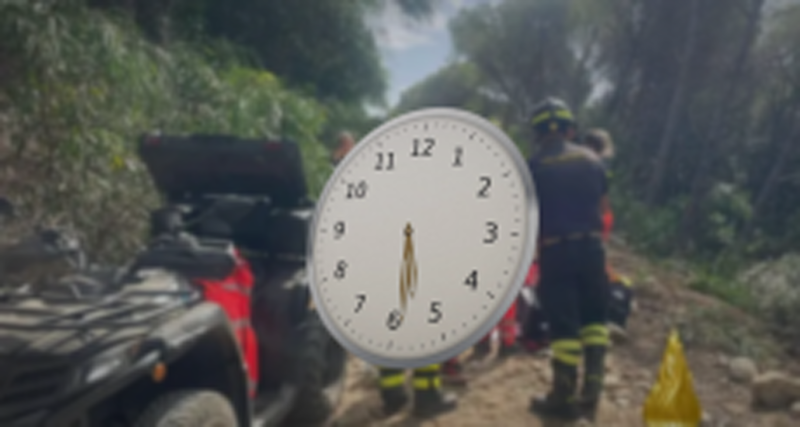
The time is {"hour": 5, "minute": 29}
